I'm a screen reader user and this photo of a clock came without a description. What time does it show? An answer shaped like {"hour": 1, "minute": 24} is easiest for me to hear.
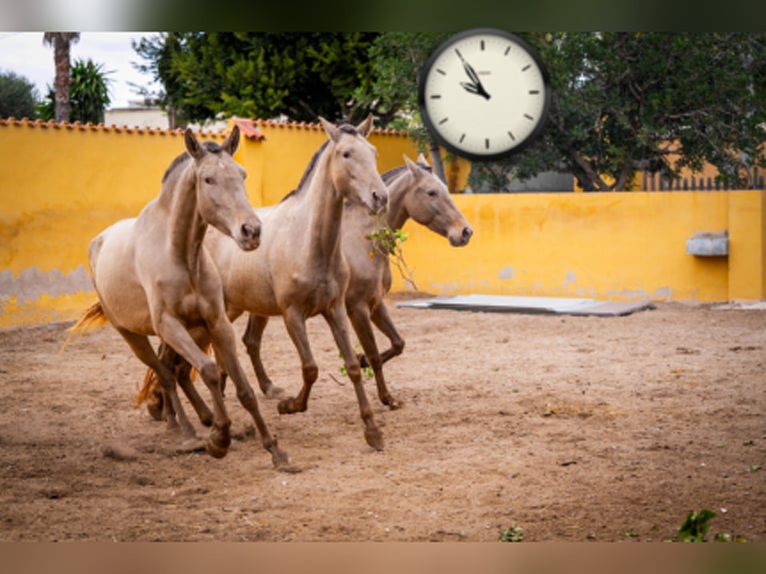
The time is {"hour": 9, "minute": 55}
